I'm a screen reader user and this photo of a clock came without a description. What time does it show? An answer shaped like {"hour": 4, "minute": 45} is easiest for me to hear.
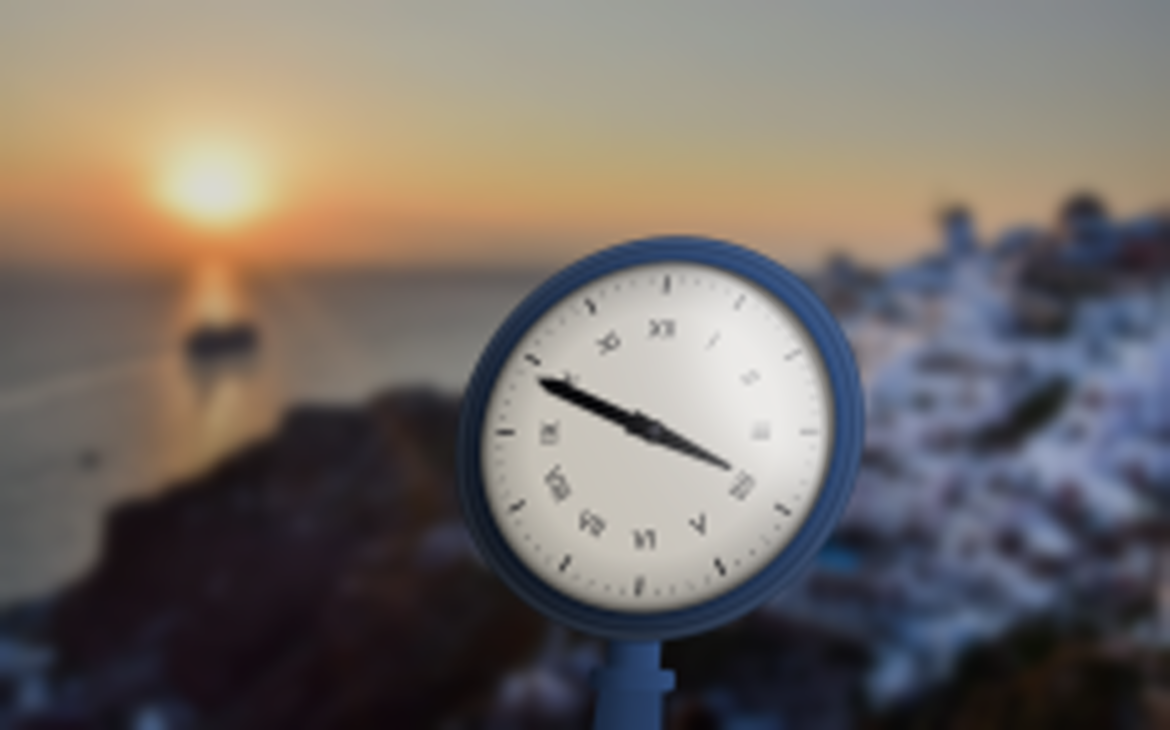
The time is {"hour": 3, "minute": 49}
